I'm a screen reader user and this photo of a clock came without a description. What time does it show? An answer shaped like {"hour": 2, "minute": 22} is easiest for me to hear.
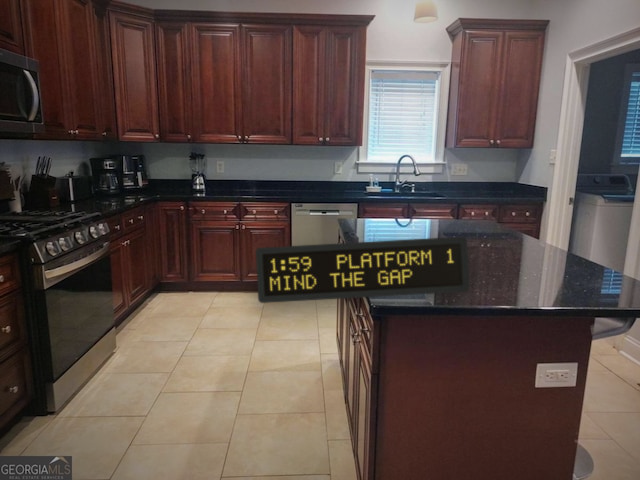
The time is {"hour": 1, "minute": 59}
